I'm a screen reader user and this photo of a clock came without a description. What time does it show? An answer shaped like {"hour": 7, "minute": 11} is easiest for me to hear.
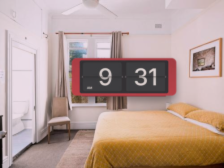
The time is {"hour": 9, "minute": 31}
